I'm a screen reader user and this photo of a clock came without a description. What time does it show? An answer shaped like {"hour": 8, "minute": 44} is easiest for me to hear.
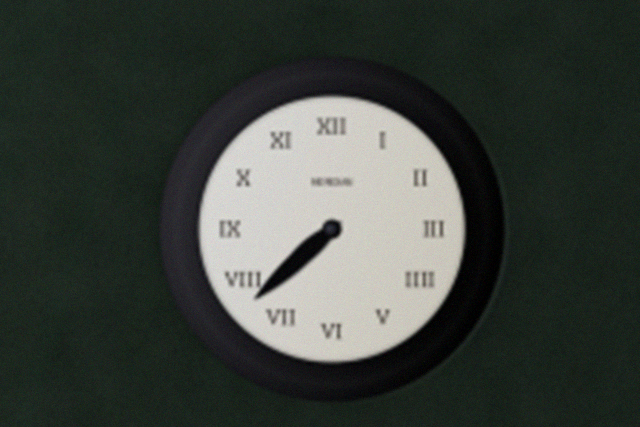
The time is {"hour": 7, "minute": 38}
